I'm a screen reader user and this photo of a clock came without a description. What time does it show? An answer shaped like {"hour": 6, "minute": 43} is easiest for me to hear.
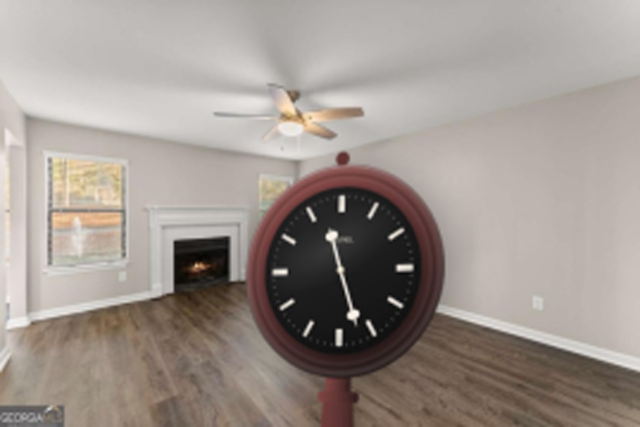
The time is {"hour": 11, "minute": 27}
